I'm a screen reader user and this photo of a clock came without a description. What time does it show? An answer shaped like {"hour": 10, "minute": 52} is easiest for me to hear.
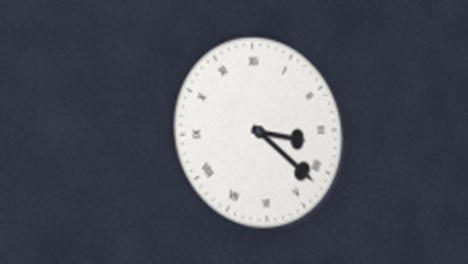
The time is {"hour": 3, "minute": 22}
